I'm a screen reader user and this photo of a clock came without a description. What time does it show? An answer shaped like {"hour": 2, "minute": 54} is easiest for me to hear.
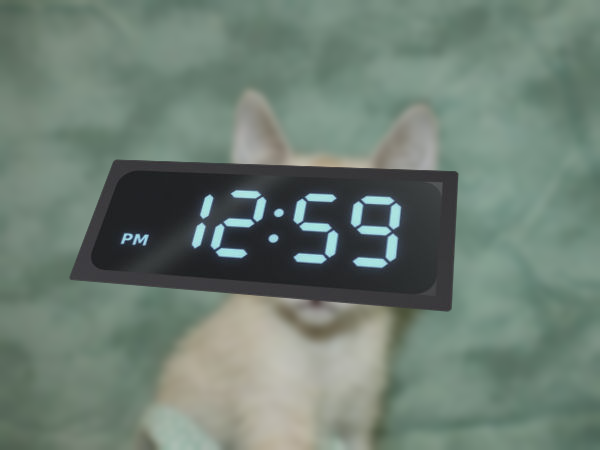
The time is {"hour": 12, "minute": 59}
